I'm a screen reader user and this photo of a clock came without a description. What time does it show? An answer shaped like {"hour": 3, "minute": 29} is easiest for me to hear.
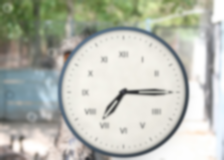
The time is {"hour": 7, "minute": 15}
